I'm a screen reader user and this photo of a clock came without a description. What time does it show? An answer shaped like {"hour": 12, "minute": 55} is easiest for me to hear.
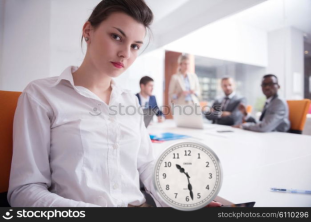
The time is {"hour": 10, "minute": 28}
